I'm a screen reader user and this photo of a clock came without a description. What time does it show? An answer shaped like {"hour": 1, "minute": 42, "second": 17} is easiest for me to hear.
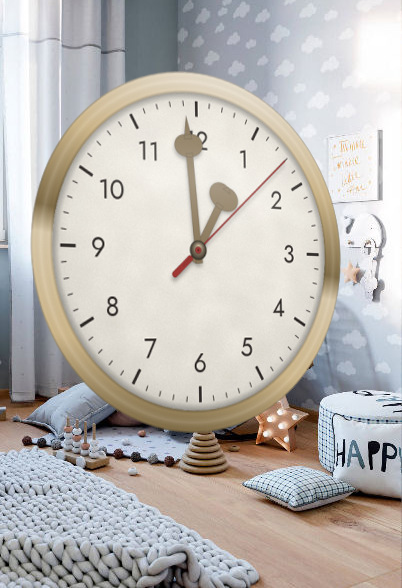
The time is {"hour": 12, "minute": 59, "second": 8}
